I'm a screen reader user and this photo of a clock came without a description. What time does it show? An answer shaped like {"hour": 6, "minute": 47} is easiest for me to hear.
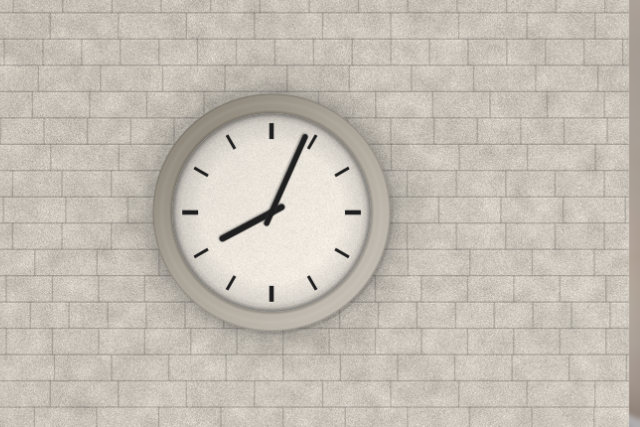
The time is {"hour": 8, "minute": 4}
